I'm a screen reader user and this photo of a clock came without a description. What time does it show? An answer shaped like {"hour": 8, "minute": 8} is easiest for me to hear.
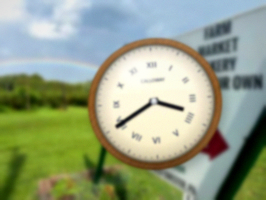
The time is {"hour": 3, "minute": 40}
